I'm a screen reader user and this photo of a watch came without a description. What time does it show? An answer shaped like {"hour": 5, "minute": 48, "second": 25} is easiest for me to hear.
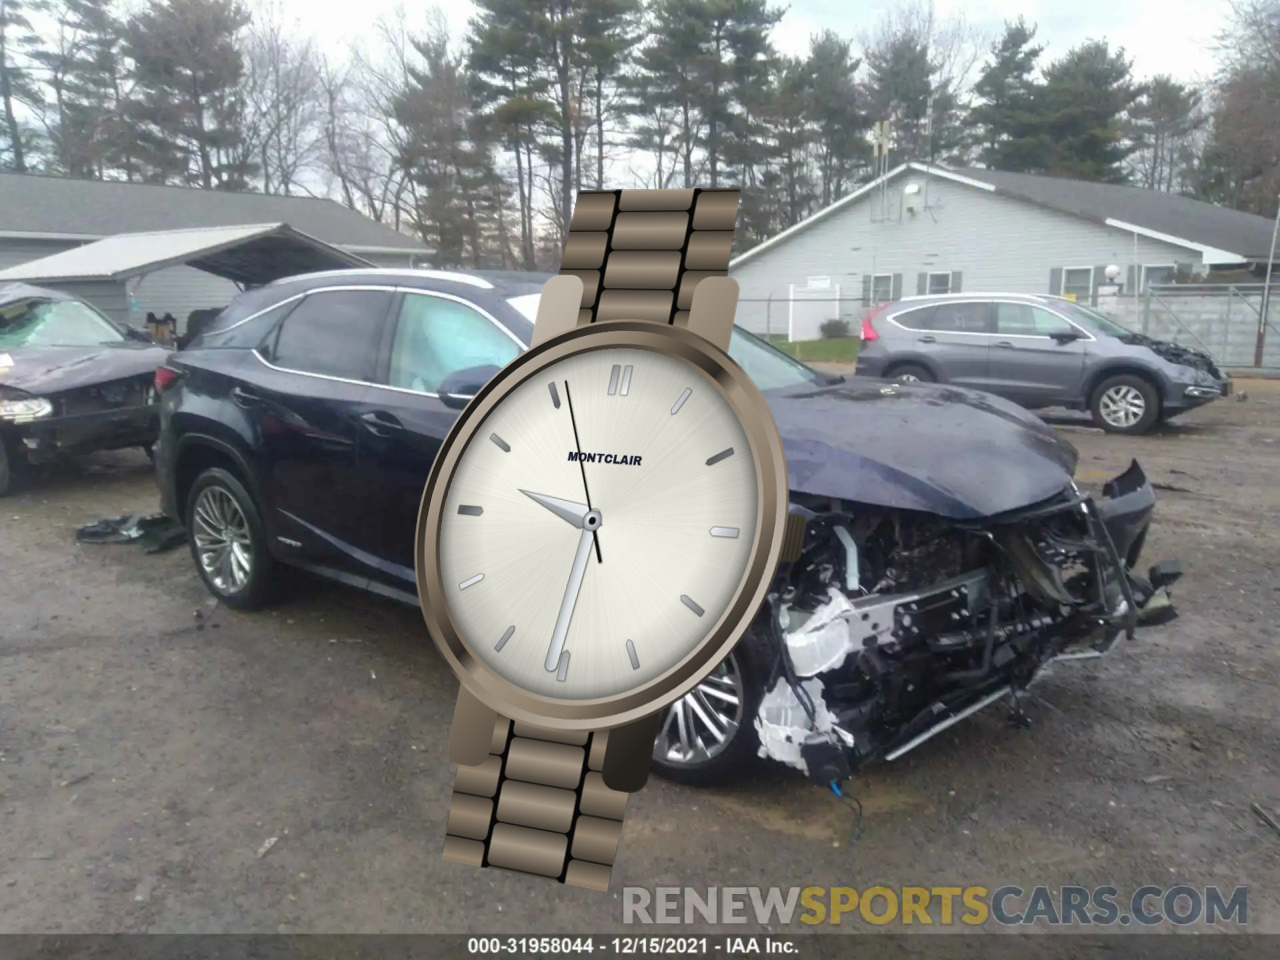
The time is {"hour": 9, "minute": 30, "second": 56}
